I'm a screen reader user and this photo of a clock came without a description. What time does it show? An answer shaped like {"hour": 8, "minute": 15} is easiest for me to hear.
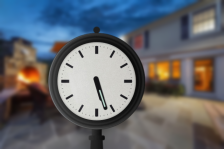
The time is {"hour": 5, "minute": 27}
